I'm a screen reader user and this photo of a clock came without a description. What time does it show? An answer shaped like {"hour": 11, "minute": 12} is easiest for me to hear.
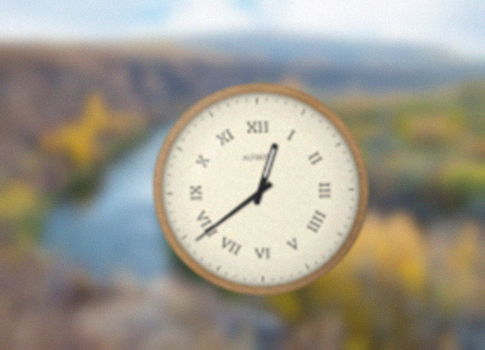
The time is {"hour": 12, "minute": 39}
